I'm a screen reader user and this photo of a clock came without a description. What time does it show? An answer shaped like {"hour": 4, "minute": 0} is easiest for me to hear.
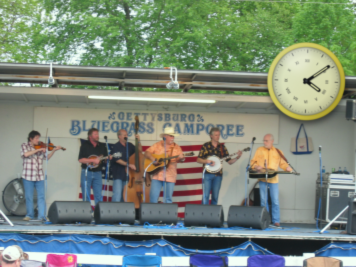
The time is {"hour": 4, "minute": 9}
